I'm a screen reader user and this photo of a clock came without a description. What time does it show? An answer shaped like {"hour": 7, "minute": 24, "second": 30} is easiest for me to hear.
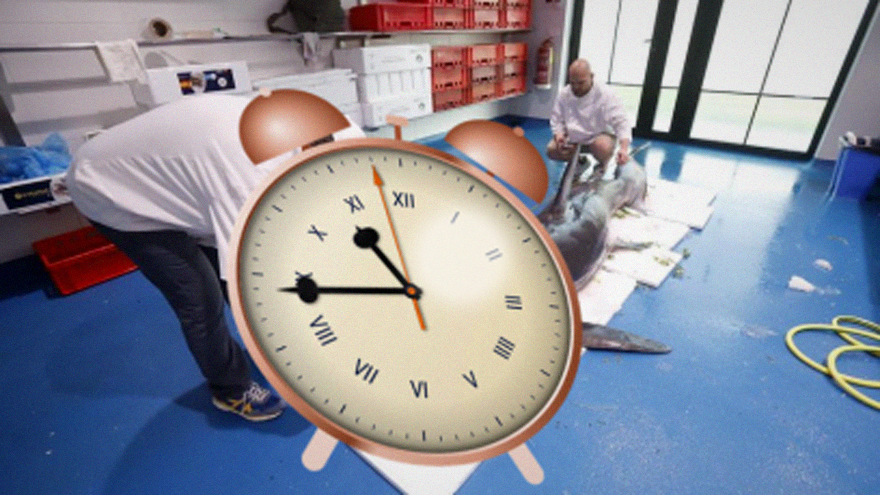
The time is {"hour": 10, "minute": 43, "second": 58}
